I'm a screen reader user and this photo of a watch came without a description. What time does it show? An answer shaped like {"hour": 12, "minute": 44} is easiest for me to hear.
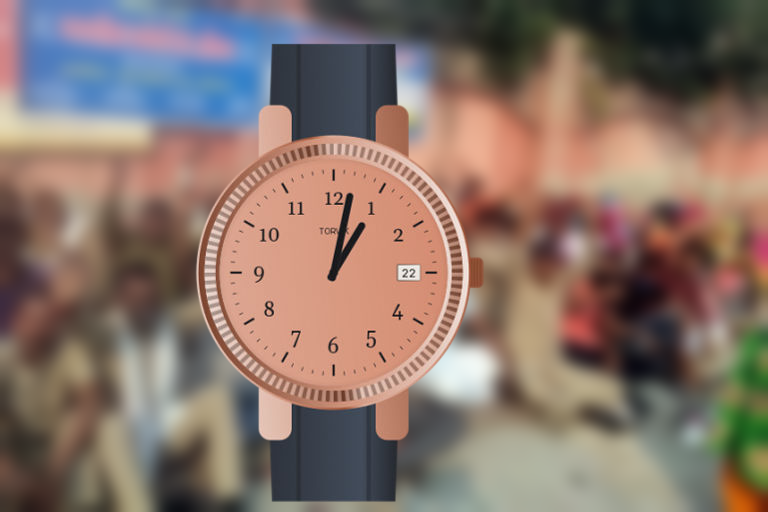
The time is {"hour": 1, "minute": 2}
